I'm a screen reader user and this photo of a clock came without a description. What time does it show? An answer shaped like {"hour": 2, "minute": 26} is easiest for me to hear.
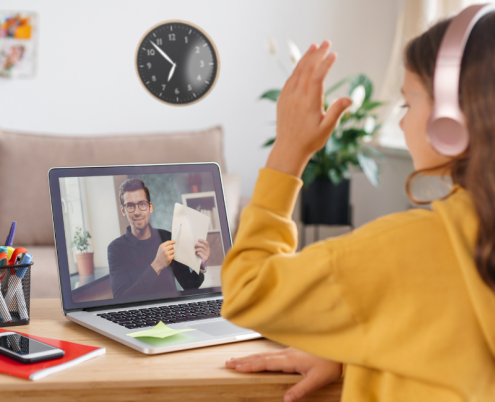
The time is {"hour": 6, "minute": 53}
